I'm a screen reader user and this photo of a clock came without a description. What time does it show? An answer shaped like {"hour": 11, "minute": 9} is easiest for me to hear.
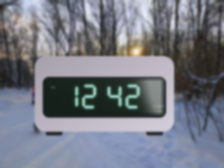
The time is {"hour": 12, "minute": 42}
